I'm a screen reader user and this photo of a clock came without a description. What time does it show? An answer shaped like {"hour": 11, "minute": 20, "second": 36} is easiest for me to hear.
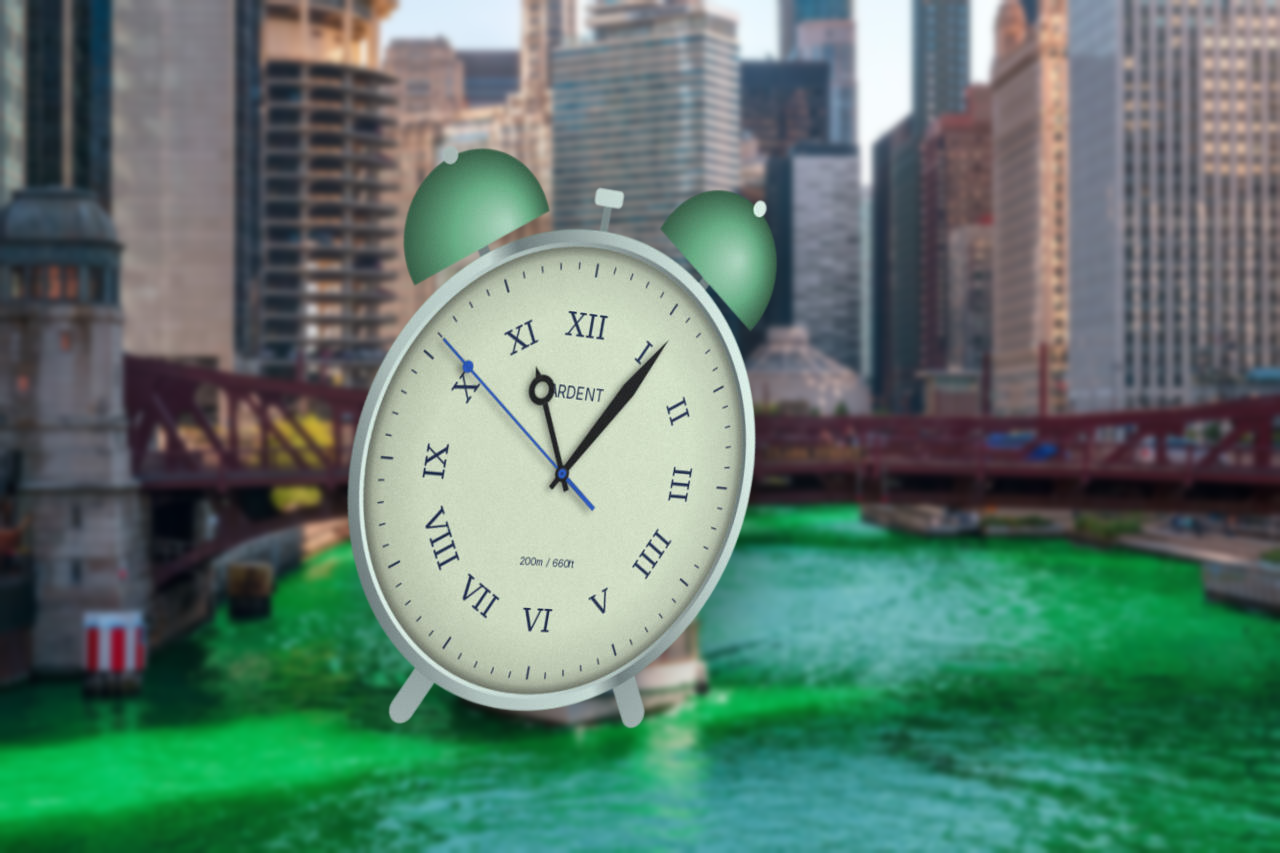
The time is {"hour": 11, "minute": 5, "second": 51}
